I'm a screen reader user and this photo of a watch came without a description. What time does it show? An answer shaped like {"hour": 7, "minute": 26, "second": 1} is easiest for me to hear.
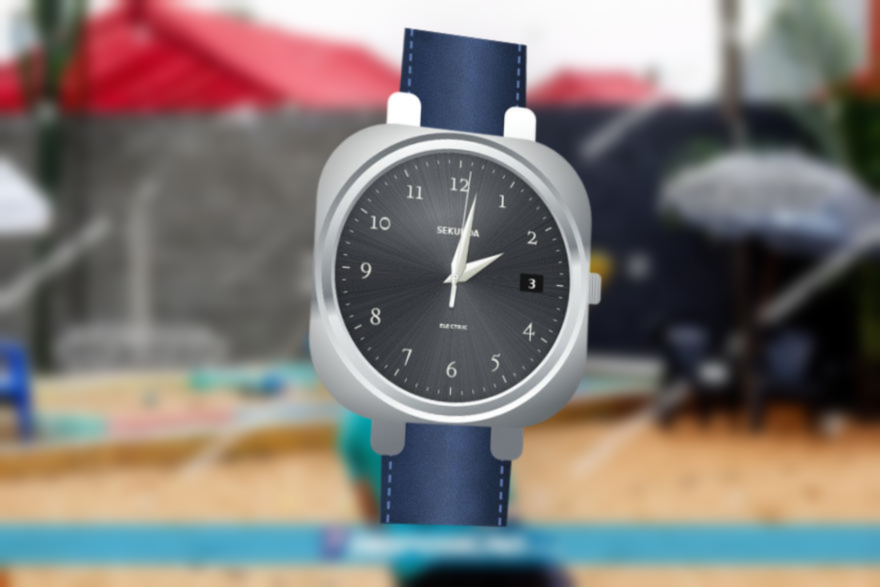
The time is {"hour": 2, "minute": 2, "second": 1}
